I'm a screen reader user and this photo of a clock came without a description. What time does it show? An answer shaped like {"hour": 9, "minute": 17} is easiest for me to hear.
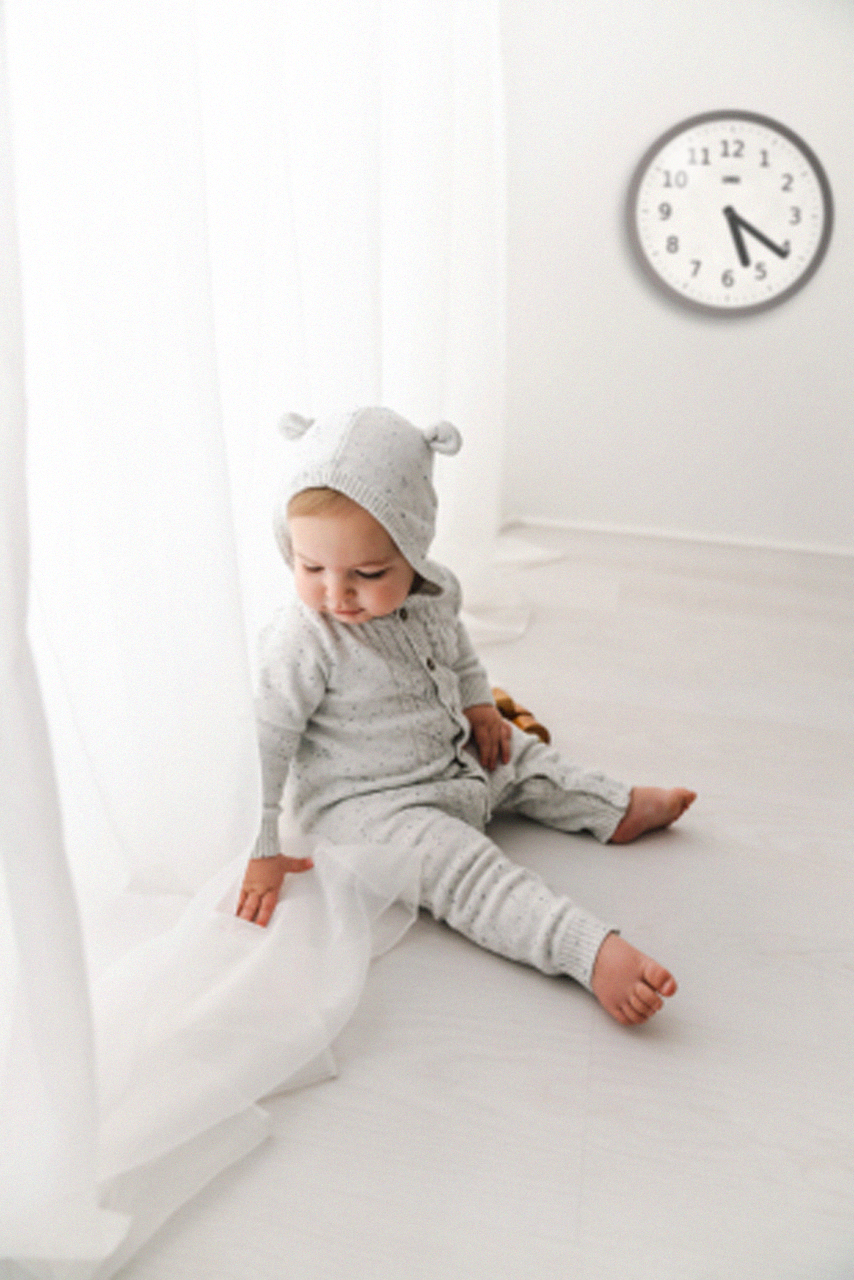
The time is {"hour": 5, "minute": 21}
